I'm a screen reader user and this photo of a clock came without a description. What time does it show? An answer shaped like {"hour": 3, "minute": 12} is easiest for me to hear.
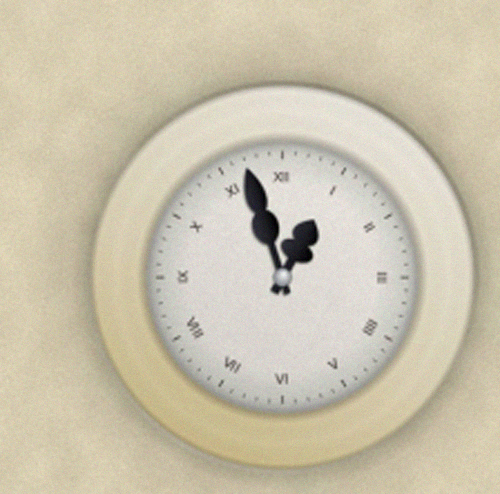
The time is {"hour": 12, "minute": 57}
